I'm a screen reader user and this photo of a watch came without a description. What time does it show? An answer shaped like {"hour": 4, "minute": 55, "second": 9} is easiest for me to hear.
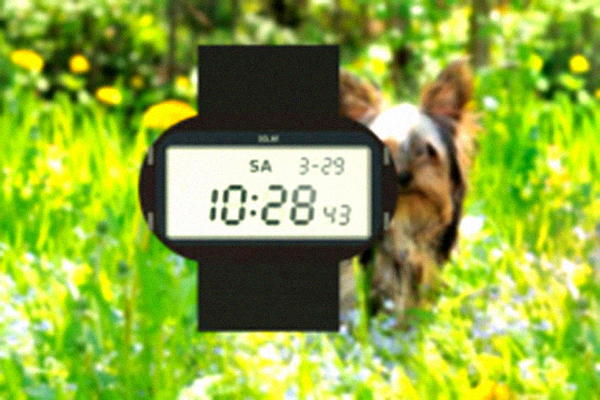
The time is {"hour": 10, "minute": 28, "second": 43}
